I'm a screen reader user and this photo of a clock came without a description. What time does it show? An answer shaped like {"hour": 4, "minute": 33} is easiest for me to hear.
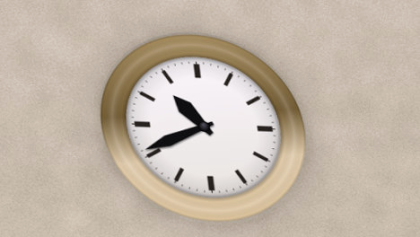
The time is {"hour": 10, "minute": 41}
